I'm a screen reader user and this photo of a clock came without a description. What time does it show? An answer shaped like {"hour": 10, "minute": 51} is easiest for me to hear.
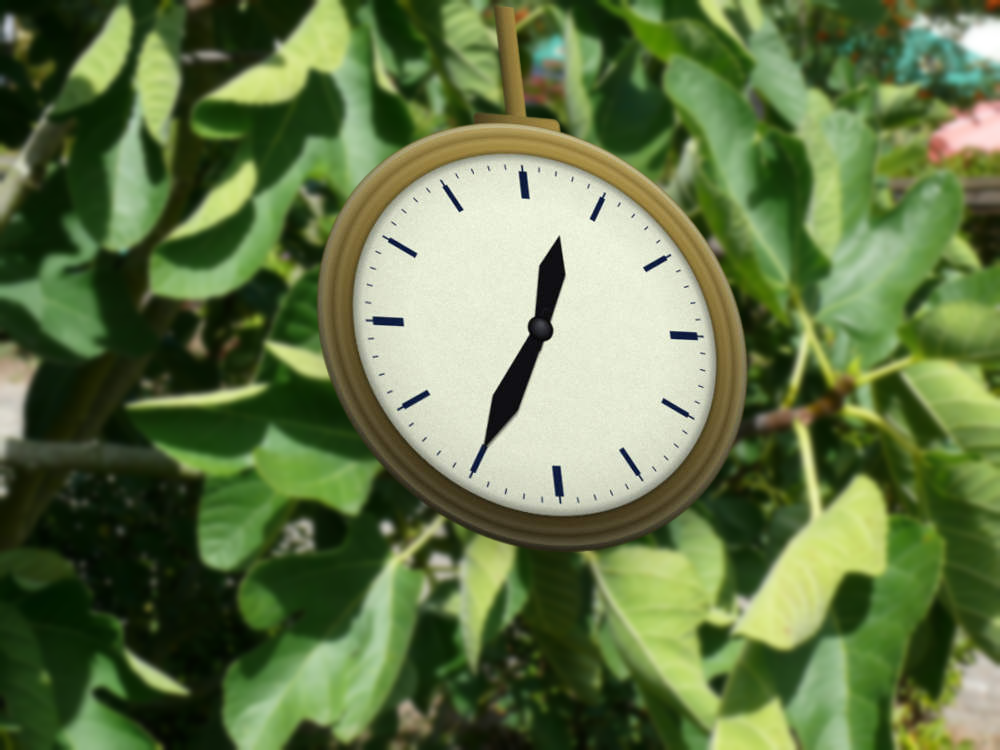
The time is {"hour": 12, "minute": 35}
